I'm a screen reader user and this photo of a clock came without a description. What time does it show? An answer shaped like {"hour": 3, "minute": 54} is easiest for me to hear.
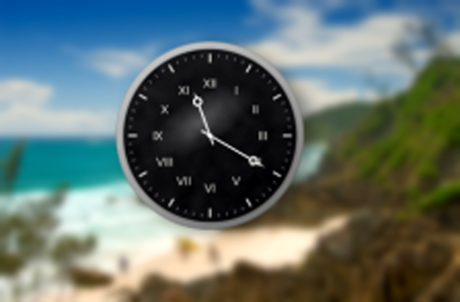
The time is {"hour": 11, "minute": 20}
